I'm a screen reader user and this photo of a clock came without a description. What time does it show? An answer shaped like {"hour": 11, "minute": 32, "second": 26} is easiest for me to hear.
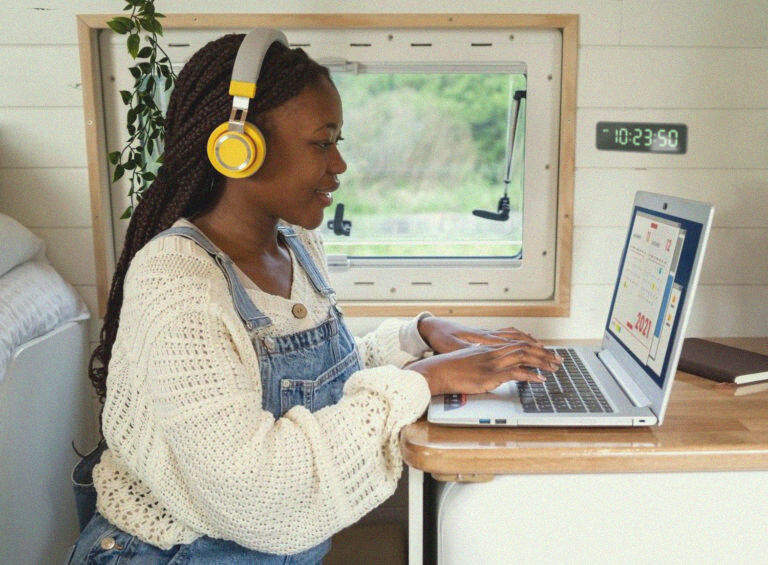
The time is {"hour": 10, "minute": 23, "second": 50}
